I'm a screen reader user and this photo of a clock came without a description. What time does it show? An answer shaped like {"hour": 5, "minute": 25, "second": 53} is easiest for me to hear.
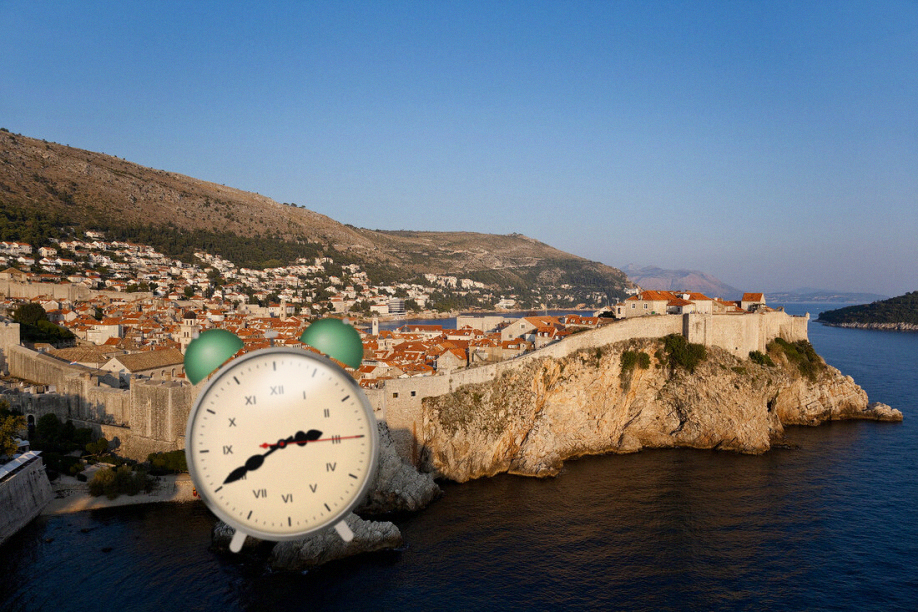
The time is {"hour": 2, "minute": 40, "second": 15}
